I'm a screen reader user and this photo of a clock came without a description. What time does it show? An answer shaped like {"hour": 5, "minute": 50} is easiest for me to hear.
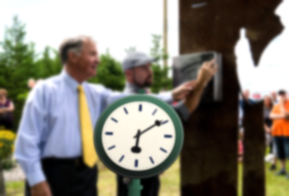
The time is {"hour": 6, "minute": 9}
